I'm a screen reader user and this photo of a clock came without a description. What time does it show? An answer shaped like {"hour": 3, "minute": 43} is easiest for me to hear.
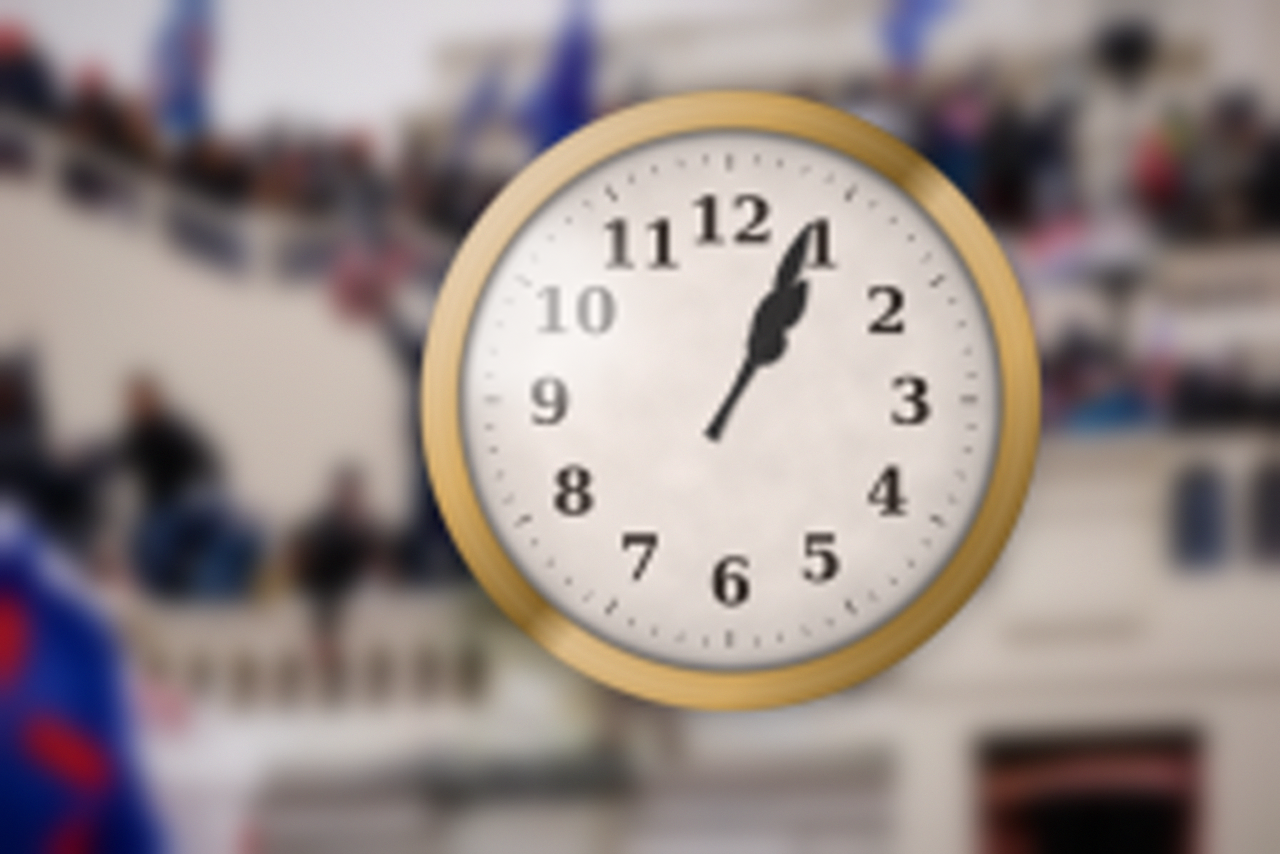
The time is {"hour": 1, "minute": 4}
